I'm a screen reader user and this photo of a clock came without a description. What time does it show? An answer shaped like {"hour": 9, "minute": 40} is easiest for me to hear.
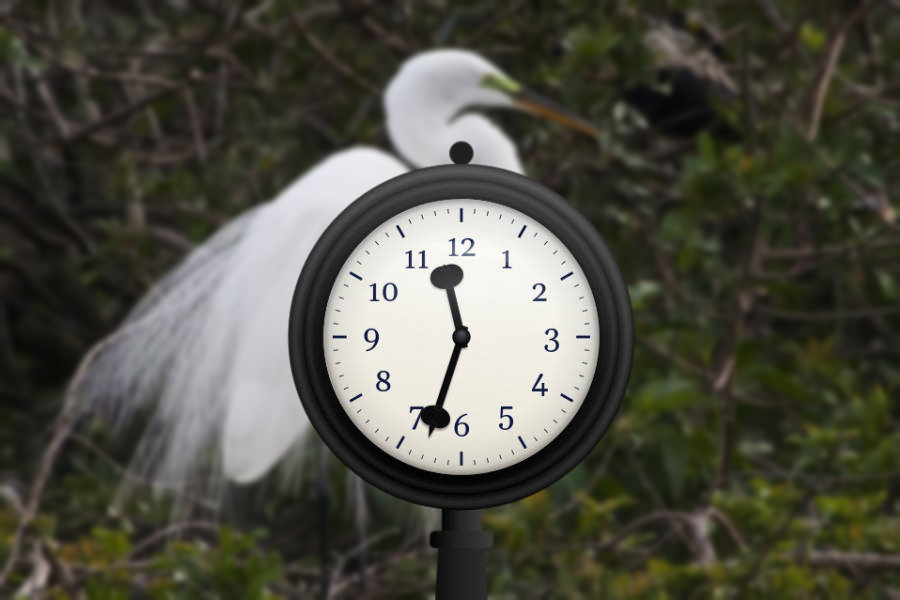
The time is {"hour": 11, "minute": 33}
